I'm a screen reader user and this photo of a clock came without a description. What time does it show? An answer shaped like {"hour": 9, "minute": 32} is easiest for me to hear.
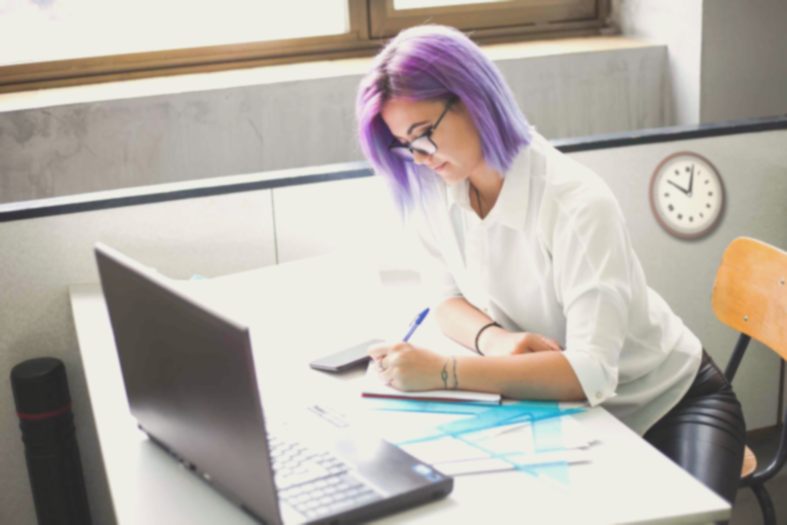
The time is {"hour": 10, "minute": 2}
